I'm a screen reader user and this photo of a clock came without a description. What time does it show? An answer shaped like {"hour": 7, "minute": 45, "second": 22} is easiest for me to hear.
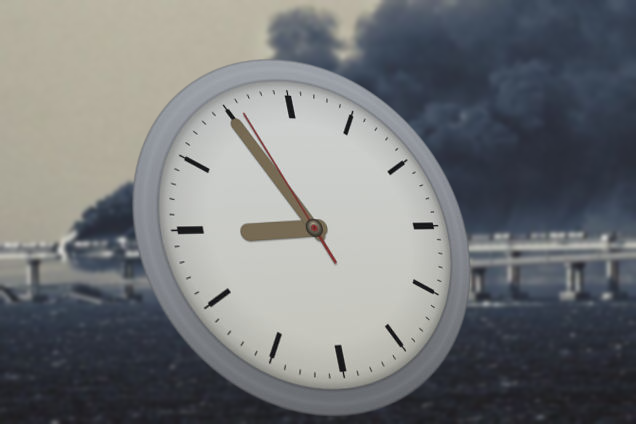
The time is {"hour": 8, "minute": 54, "second": 56}
